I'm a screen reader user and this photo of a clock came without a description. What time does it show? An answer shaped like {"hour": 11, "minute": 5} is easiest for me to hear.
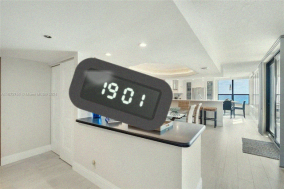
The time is {"hour": 19, "minute": 1}
